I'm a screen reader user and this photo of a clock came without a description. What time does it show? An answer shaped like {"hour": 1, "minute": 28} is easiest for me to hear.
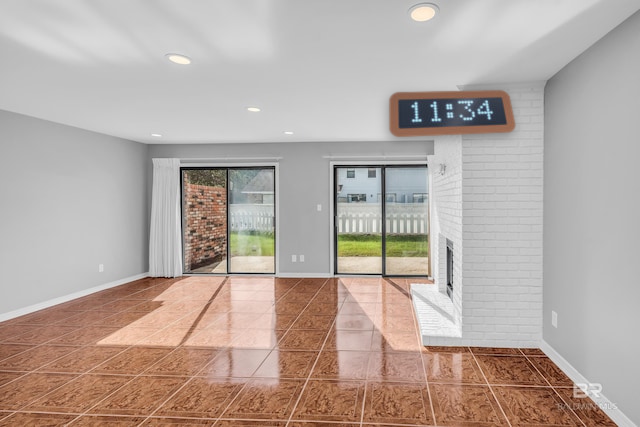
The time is {"hour": 11, "minute": 34}
